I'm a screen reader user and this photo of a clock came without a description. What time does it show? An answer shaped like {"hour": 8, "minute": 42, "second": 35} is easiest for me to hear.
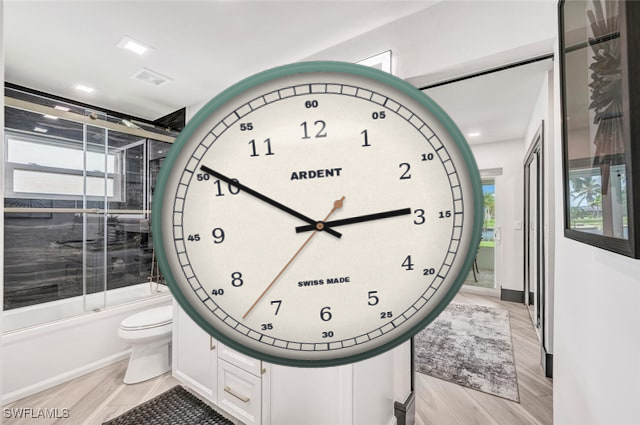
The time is {"hour": 2, "minute": 50, "second": 37}
